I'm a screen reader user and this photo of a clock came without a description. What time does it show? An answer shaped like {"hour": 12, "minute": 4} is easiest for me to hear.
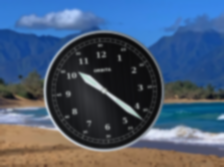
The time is {"hour": 10, "minute": 22}
